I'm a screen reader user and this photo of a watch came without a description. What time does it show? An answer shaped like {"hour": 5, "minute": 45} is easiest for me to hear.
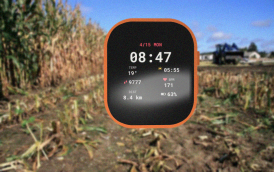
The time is {"hour": 8, "minute": 47}
